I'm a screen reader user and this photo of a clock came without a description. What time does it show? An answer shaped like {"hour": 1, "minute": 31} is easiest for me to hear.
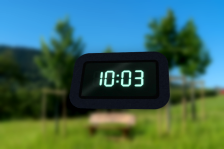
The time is {"hour": 10, "minute": 3}
